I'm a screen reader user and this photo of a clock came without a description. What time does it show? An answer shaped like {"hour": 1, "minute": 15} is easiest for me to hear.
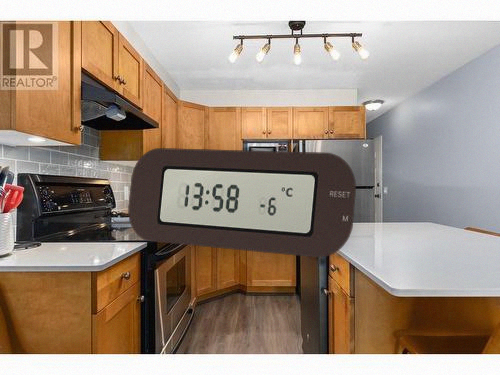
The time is {"hour": 13, "minute": 58}
